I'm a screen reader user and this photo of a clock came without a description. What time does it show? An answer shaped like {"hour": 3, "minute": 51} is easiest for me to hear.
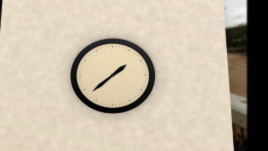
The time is {"hour": 1, "minute": 38}
